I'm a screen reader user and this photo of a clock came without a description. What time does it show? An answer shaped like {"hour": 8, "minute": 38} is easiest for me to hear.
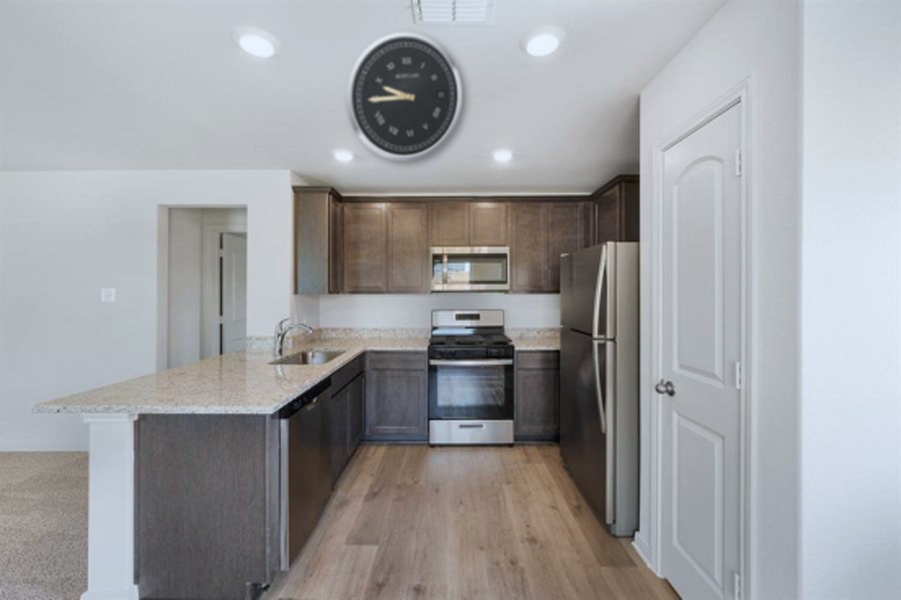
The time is {"hour": 9, "minute": 45}
